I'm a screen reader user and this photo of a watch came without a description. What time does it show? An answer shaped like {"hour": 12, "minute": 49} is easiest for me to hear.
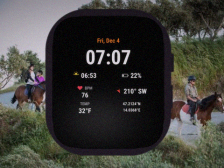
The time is {"hour": 7, "minute": 7}
